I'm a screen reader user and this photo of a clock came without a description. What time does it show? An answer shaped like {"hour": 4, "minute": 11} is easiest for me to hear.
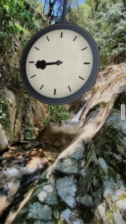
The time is {"hour": 8, "minute": 44}
